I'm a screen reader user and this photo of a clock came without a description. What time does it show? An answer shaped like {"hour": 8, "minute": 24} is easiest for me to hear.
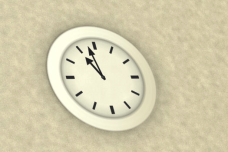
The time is {"hour": 10, "minute": 58}
